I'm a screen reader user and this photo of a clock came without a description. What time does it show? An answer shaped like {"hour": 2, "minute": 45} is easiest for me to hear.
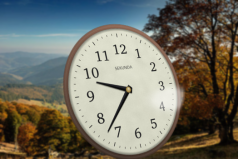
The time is {"hour": 9, "minute": 37}
